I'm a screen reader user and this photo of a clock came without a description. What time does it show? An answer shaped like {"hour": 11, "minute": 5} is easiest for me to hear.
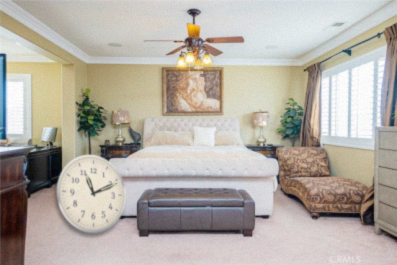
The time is {"hour": 11, "minute": 11}
